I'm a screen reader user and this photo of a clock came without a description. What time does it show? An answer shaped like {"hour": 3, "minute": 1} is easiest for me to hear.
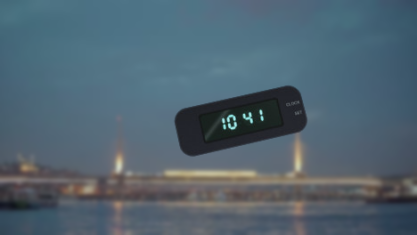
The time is {"hour": 10, "minute": 41}
